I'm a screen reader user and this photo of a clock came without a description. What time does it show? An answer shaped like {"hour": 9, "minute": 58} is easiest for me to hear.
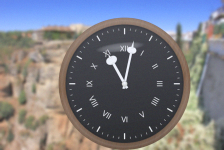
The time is {"hour": 11, "minute": 2}
